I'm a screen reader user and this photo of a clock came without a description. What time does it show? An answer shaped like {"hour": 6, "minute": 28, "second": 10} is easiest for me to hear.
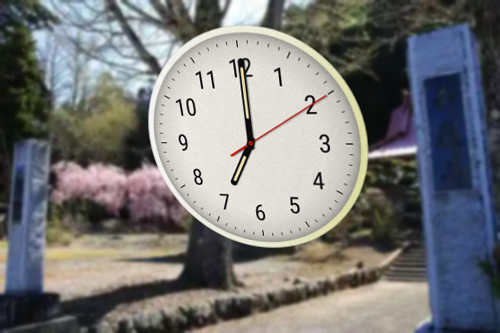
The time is {"hour": 7, "minute": 0, "second": 10}
